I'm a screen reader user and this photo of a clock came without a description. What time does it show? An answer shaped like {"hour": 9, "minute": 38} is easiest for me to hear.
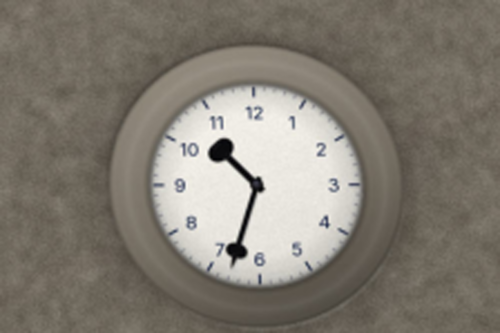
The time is {"hour": 10, "minute": 33}
